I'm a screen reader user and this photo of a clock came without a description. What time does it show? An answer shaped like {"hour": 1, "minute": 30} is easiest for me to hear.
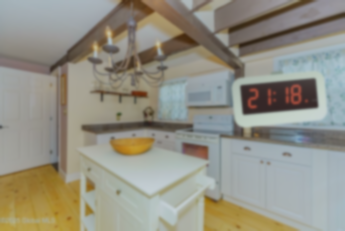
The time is {"hour": 21, "minute": 18}
